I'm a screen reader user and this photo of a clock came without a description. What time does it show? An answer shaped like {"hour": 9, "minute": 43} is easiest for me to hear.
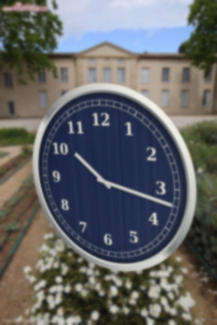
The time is {"hour": 10, "minute": 17}
